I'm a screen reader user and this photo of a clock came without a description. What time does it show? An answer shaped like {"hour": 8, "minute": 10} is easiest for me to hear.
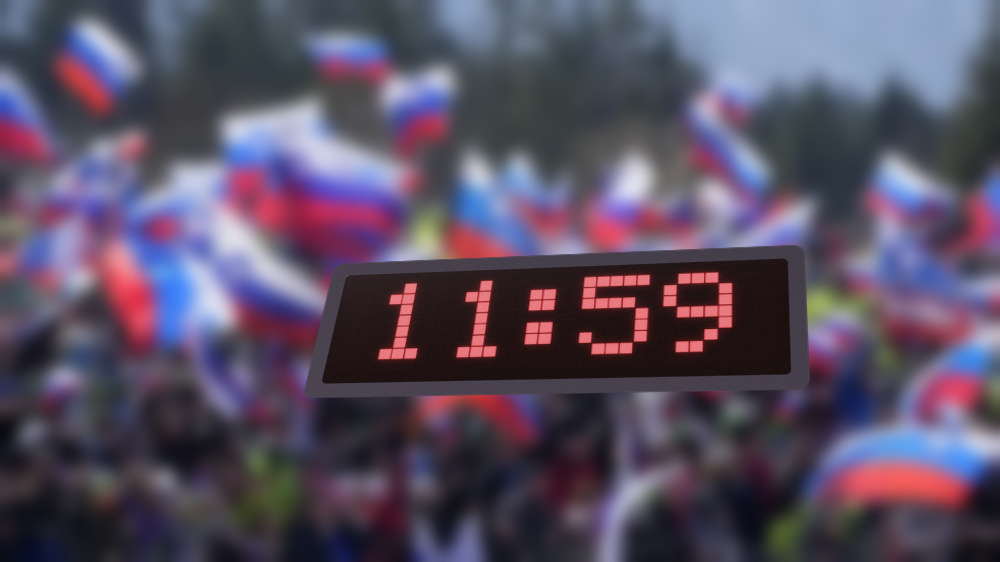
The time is {"hour": 11, "minute": 59}
